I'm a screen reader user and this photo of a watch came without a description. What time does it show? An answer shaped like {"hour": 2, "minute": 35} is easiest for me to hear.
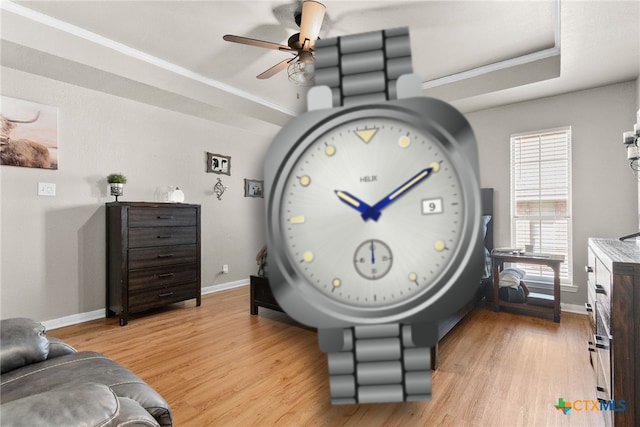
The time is {"hour": 10, "minute": 10}
